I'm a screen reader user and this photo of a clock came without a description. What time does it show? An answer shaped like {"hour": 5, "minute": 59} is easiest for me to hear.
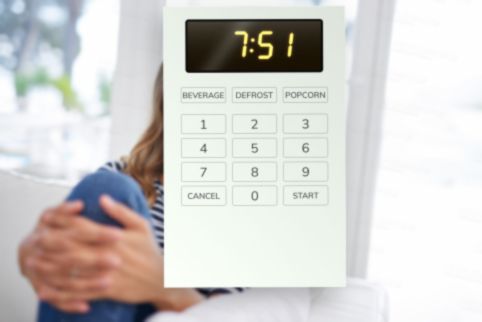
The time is {"hour": 7, "minute": 51}
